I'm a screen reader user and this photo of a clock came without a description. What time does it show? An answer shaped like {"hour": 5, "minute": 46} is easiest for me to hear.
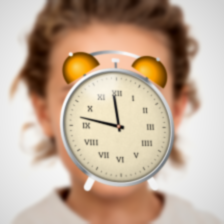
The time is {"hour": 11, "minute": 47}
